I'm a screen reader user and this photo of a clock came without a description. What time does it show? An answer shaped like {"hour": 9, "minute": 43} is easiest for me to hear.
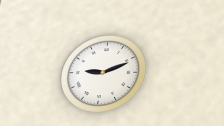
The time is {"hour": 9, "minute": 11}
